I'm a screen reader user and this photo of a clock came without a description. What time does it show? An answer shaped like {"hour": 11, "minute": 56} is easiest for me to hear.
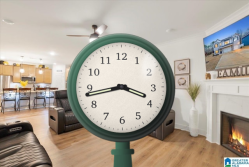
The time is {"hour": 3, "minute": 43}
